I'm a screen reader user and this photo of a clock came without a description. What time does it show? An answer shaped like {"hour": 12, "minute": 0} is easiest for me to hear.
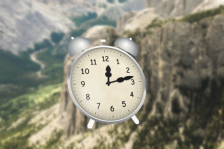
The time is {"hour": 12, "minute": 13}
